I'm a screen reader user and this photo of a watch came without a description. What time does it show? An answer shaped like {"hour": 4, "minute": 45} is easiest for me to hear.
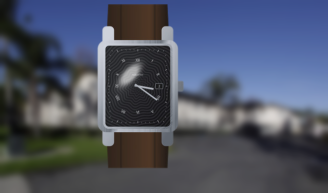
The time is {"hour": 3, "minute": 21}
